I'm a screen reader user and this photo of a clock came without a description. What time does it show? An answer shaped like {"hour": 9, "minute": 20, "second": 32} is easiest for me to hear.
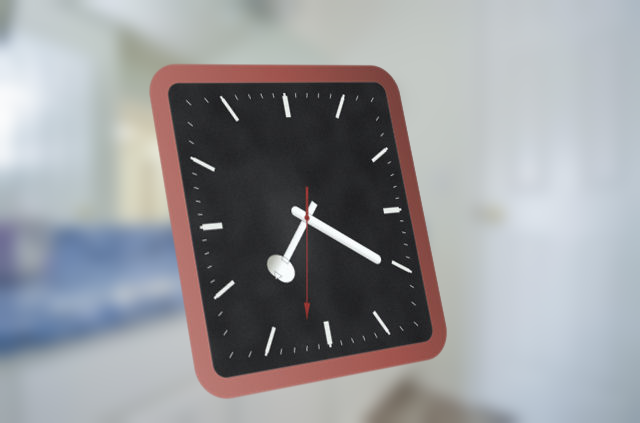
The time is {"hour": 7, "minute": 20, "second": 32}
